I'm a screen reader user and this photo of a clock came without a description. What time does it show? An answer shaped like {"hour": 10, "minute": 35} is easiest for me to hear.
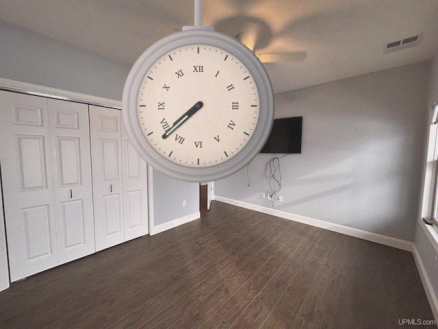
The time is {"hour": 7, "minute": 38}
